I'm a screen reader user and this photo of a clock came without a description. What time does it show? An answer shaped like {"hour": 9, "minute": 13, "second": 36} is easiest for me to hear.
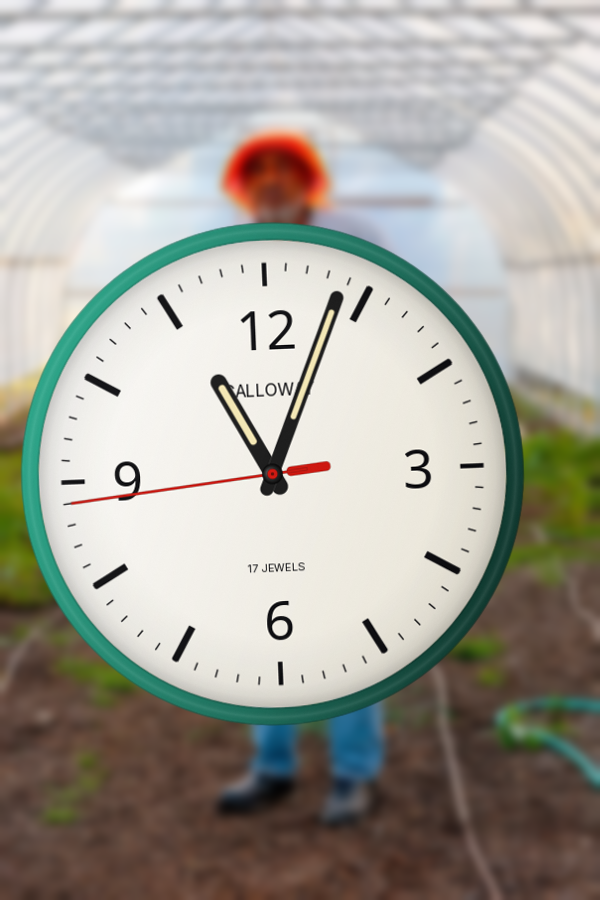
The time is {"hour": 11, "minute": 3, "second": 44}
